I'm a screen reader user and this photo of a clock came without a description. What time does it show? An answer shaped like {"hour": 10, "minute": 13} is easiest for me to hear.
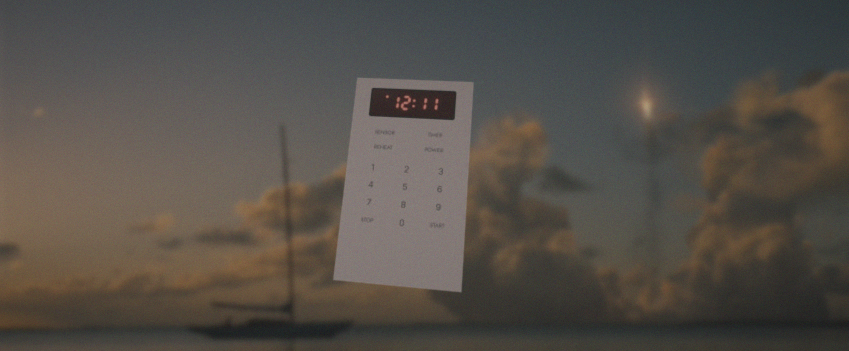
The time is {"hour": 12, "minute": 11}
